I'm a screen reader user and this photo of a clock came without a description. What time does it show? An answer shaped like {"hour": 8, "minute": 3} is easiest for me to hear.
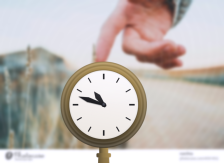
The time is {"hour": 10, "minute": 48}
